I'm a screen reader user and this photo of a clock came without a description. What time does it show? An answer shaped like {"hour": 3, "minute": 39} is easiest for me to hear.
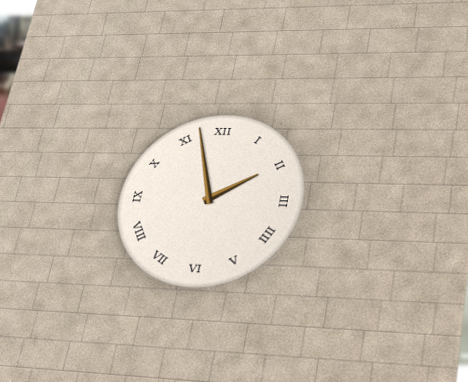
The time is {"hour": 1, "minute": 57}
